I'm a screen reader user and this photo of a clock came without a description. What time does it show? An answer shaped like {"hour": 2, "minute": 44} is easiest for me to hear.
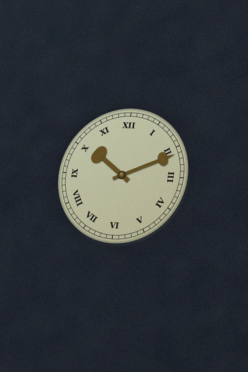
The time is {"hour": 10, "minute": 11}
